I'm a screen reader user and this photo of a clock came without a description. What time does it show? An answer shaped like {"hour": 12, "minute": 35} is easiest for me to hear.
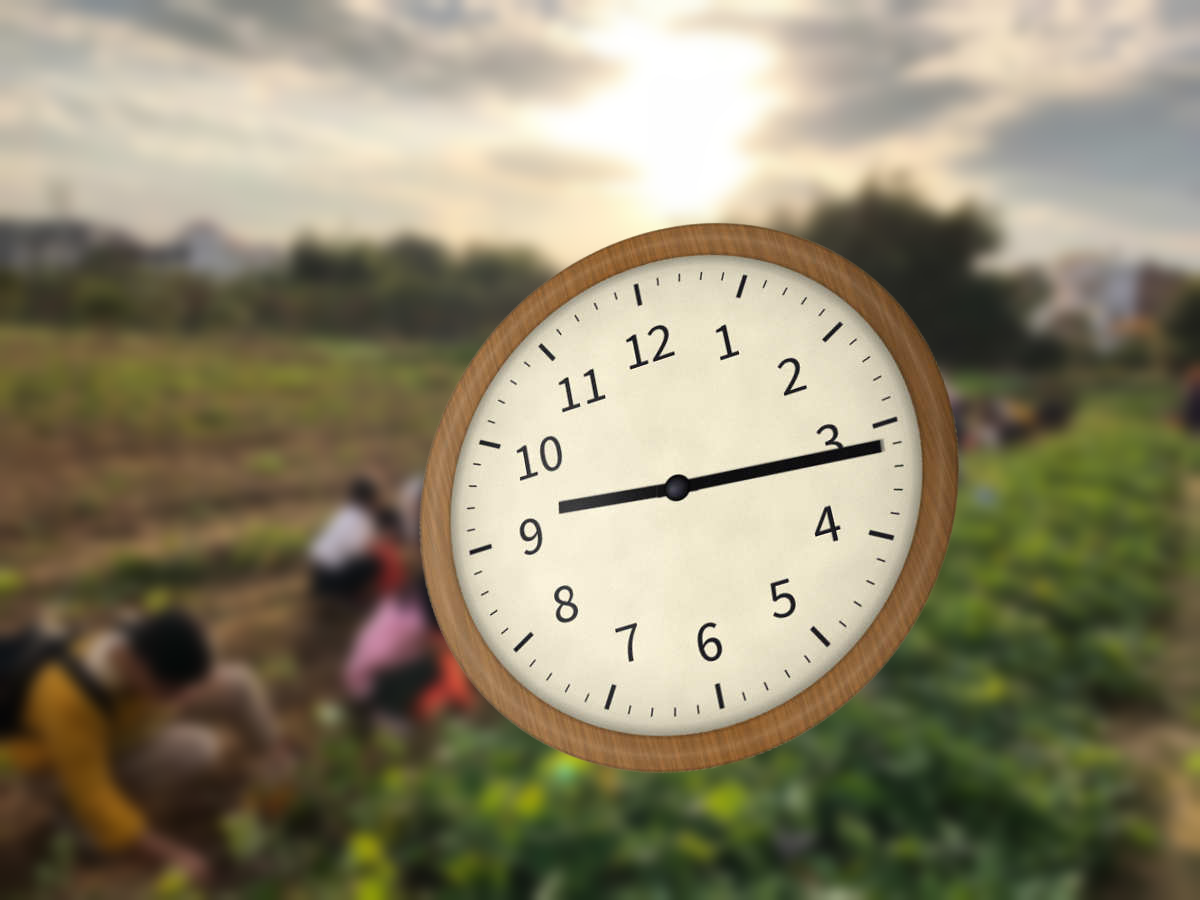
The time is {"hour": 9, "minute": 16}
